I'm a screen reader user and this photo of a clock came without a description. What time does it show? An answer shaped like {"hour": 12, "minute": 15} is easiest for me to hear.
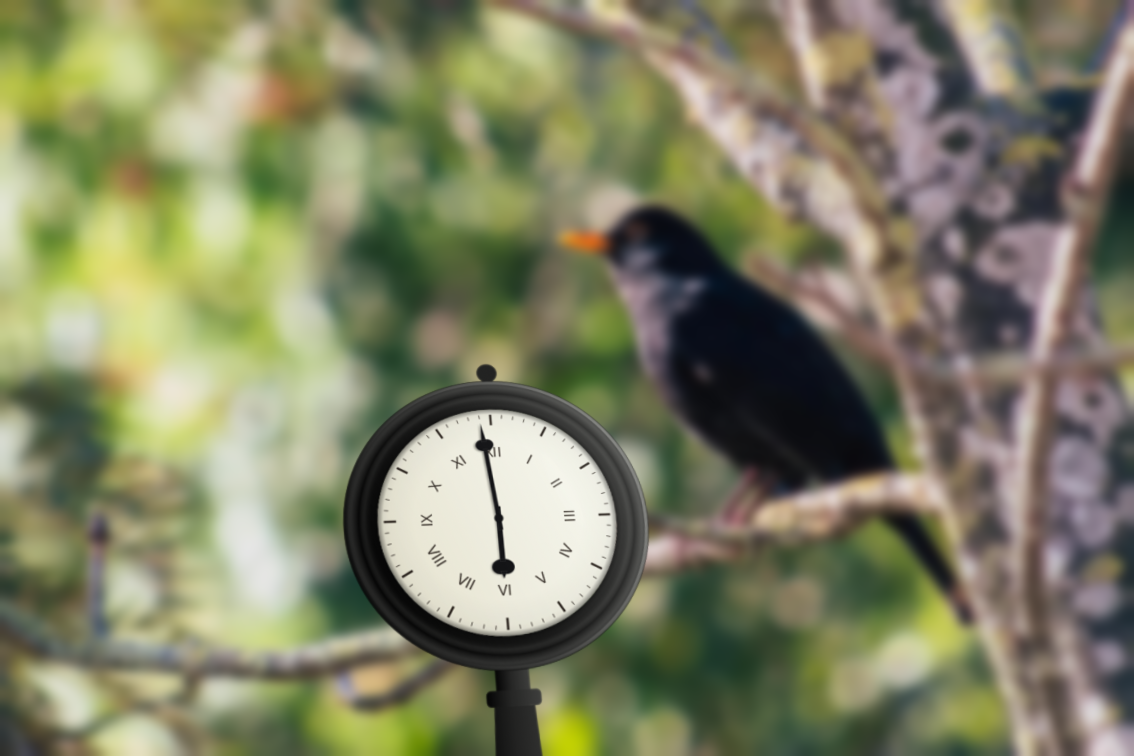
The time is {"hour": 5, "minute": 59}
